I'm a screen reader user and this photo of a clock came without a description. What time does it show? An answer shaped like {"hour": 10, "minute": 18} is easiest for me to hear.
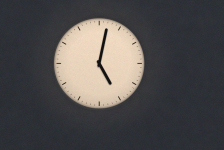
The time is {"hour": 5, "minute": 2}
